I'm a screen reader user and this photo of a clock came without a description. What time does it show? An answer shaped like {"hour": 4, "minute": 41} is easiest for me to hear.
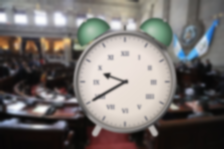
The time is {"hour": 9, "minute": 40}
